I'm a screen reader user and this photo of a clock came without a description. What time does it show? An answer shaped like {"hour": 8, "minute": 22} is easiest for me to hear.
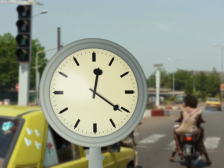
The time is {"hour": 12, "minute": 21}
